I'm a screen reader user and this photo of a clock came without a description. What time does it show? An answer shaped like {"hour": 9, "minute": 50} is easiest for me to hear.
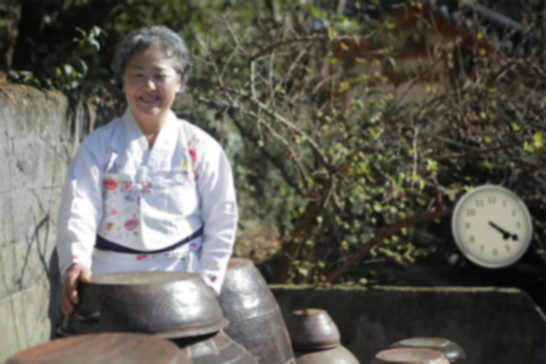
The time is {"hour": 4, "minute": 20}
